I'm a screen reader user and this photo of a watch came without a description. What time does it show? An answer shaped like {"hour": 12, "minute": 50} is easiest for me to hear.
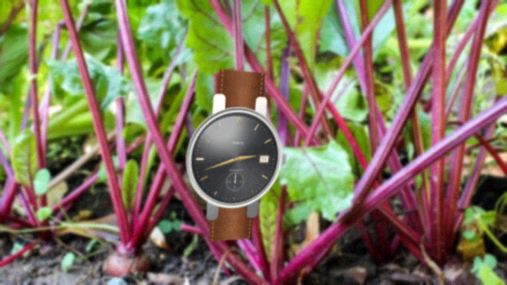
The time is {"hour": 2, "minute": 42}
